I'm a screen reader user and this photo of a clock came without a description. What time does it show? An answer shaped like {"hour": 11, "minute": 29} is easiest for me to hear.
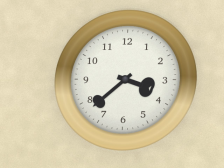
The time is {"hour": 3, "minute": 38}
